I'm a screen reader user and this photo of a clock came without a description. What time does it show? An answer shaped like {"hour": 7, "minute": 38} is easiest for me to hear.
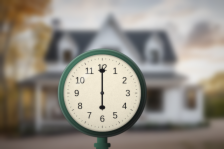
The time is {"hour": 6, "minute": 0}
